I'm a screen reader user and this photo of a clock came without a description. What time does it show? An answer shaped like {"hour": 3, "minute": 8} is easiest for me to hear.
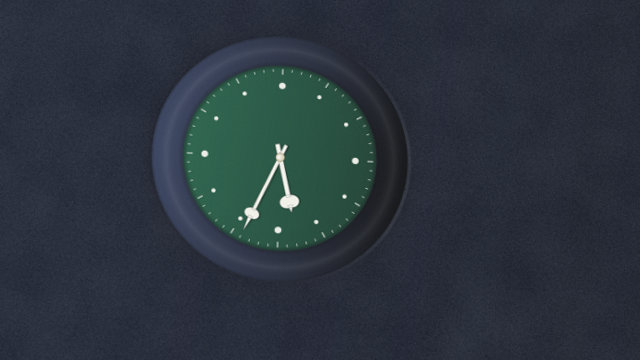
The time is {"hour": 5, "minute": 34}
